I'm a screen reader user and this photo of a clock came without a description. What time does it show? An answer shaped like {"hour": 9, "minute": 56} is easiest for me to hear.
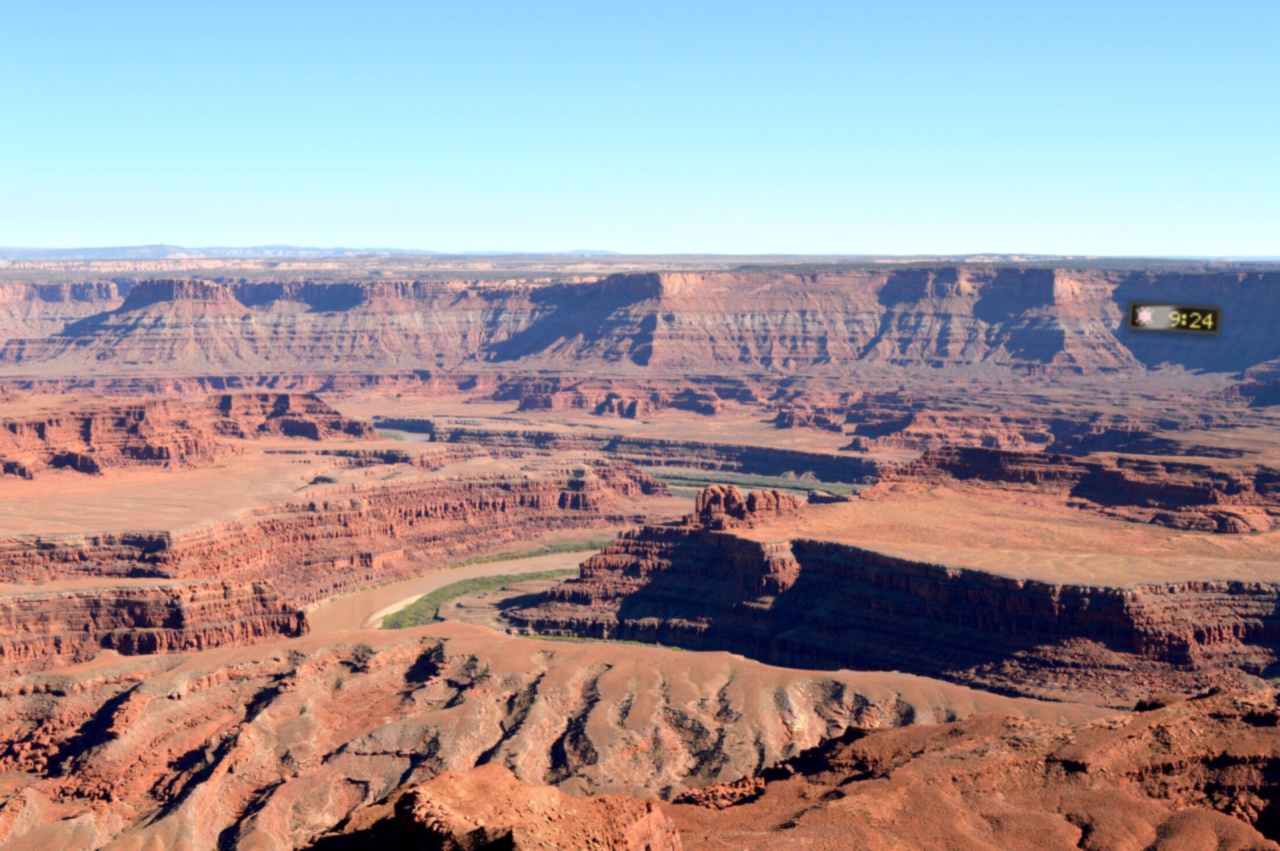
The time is {"hour": 9, "minute": 24}
